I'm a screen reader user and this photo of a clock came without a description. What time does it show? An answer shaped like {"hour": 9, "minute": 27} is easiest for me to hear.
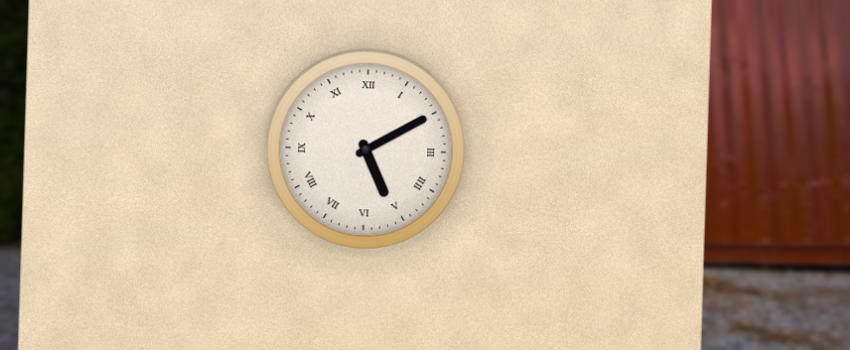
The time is {"hour": 5, "minute": 10}
